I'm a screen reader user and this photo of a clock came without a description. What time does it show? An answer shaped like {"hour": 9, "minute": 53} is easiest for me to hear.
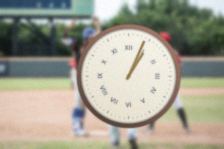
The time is {"hour": 1, "minute": 4}
